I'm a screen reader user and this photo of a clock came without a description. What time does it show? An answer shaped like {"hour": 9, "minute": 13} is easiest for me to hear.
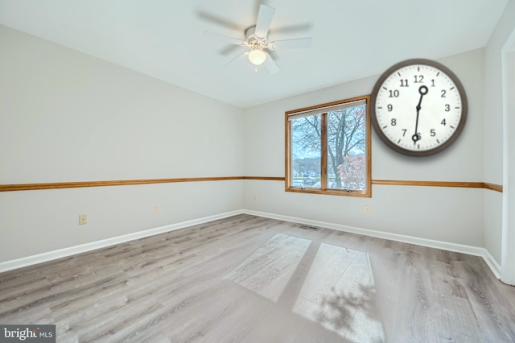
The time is {"hour": 12, "minute": 31}
